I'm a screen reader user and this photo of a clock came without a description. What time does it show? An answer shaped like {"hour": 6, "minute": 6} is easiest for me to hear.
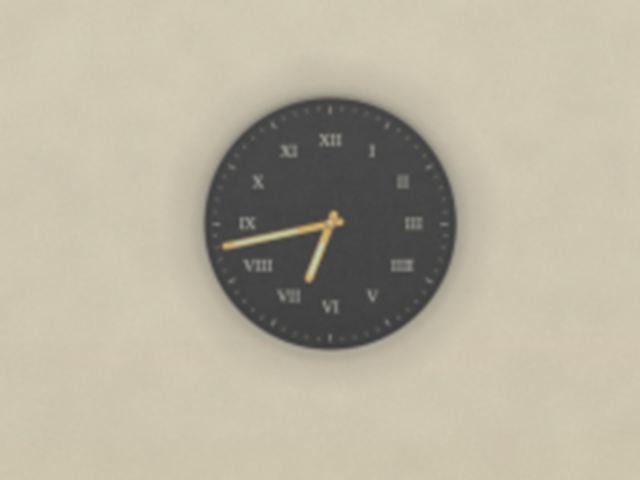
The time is {"hour": 6, "minute": 43}
